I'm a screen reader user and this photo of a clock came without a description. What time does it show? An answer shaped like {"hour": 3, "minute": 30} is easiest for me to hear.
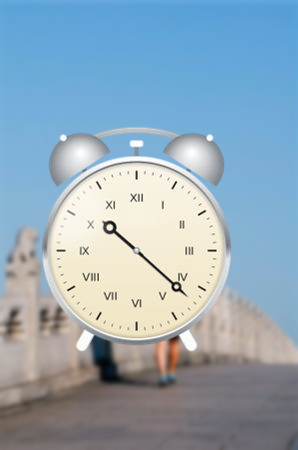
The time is {"hour": 10, "minute": 22}
